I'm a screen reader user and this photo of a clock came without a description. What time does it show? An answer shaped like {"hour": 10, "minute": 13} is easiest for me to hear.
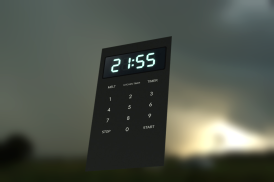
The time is {"hour": 21, "minute": 55}
